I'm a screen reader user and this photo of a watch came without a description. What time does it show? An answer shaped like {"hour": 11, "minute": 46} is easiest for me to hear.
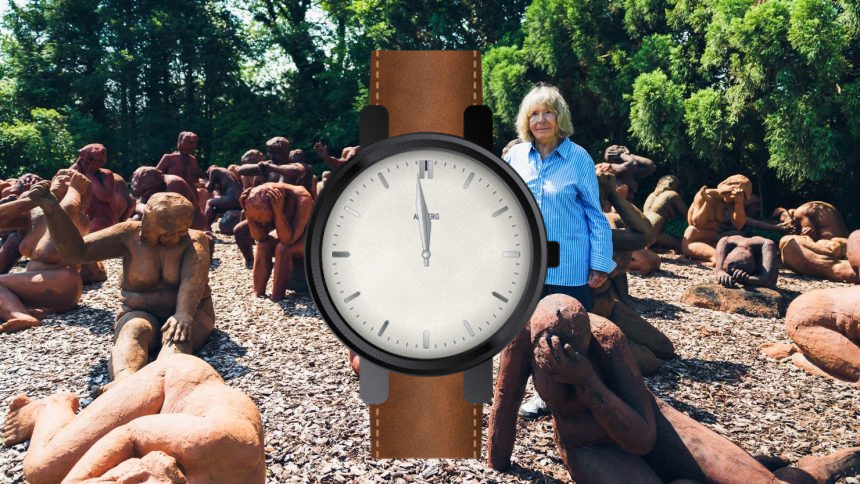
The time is {"hour": 11, "minute": 59}
